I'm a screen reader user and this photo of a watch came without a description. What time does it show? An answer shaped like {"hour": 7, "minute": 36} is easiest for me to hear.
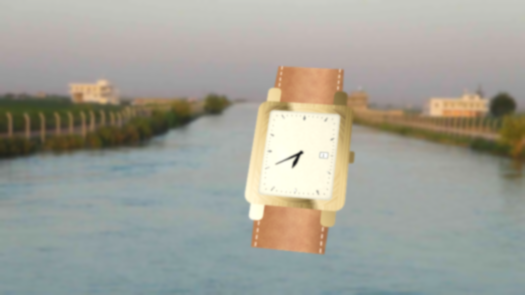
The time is {"hour": 6, "minute": 40}
